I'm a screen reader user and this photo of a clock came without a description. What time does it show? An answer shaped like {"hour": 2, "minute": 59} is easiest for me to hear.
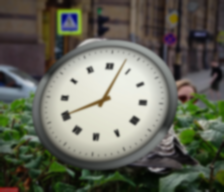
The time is {"hour": 8, "minute": 3}
